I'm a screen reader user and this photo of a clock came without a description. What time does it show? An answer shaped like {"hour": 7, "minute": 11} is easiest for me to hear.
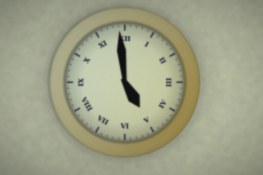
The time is {"hour": 4, "minute": 59}
